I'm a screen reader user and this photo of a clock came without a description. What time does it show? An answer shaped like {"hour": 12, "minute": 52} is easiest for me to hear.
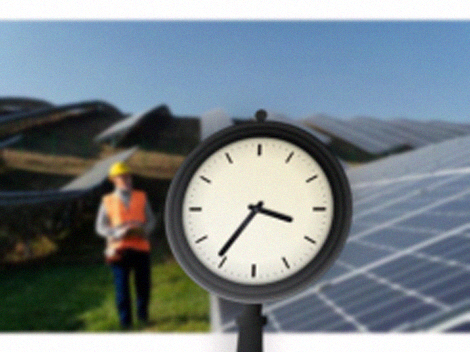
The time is {"hour": 3, "minute": 36}
